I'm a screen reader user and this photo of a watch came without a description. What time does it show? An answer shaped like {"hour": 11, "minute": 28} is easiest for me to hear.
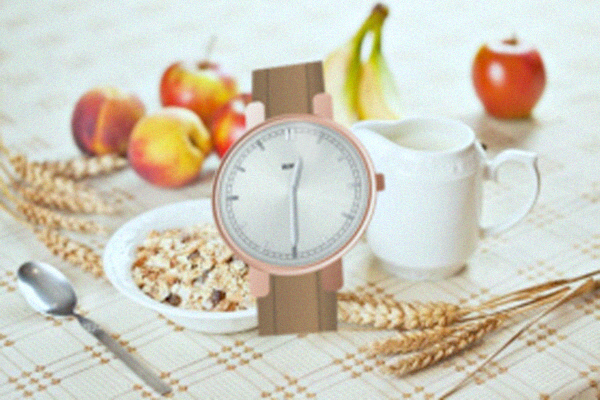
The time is {"hour": 12, "minute": 30}
